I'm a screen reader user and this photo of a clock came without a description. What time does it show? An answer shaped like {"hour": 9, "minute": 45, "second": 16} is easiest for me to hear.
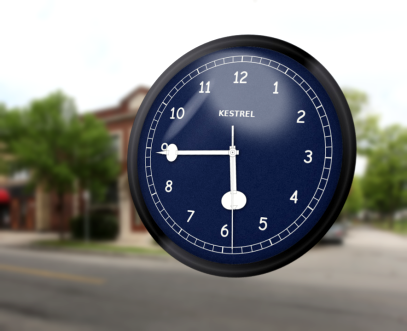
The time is {"hour": 5, "minute": 44, "second": 29}
